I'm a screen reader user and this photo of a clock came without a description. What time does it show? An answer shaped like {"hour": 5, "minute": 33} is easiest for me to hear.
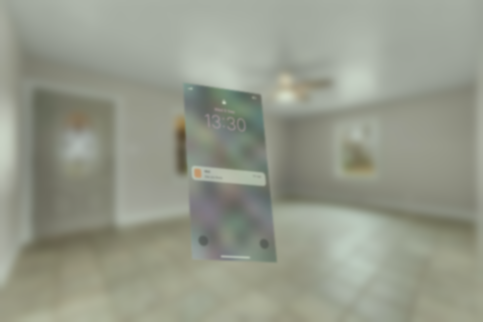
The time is {"hour": 13, "minute": 30}
